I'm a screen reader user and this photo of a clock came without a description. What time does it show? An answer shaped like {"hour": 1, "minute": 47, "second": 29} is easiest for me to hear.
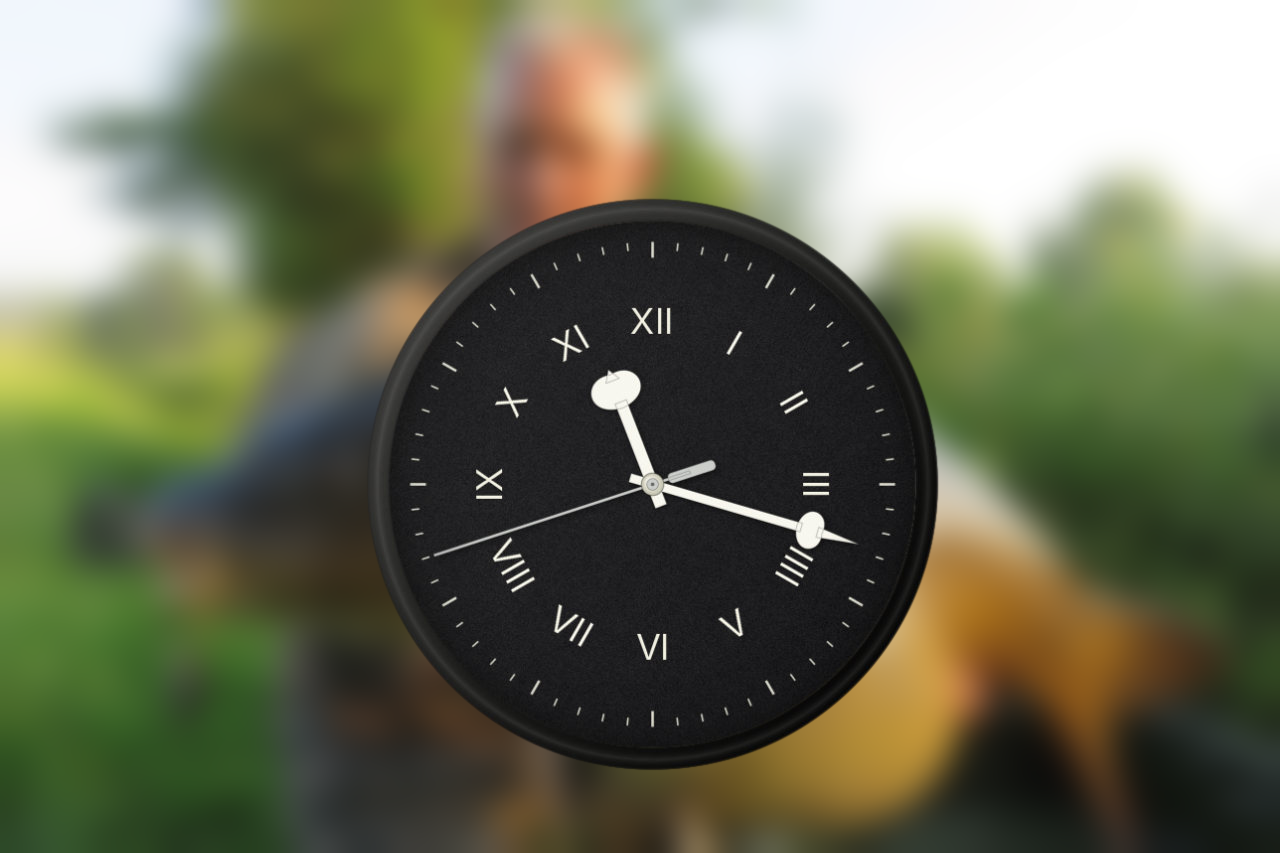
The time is {"hour": 11, "minute": 17, "second": 42}
